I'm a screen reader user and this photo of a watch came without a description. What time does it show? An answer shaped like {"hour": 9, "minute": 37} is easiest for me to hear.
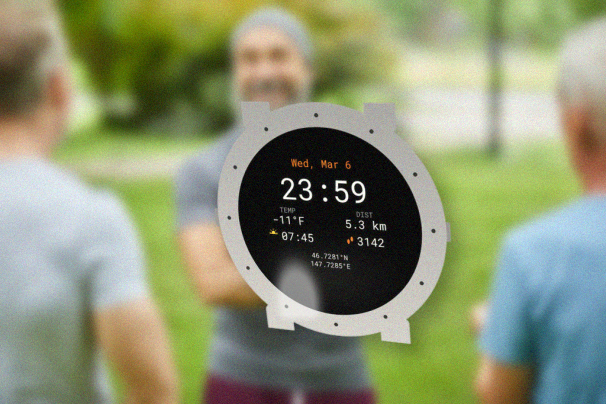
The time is {"hour": 23, "minute": 59}
